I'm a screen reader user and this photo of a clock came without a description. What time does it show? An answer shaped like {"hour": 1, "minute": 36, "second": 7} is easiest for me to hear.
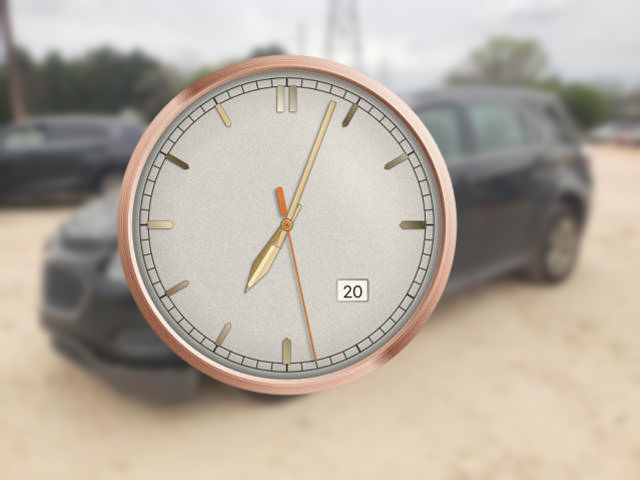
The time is {"hour": 7, "minute": 3, "second": 28}
